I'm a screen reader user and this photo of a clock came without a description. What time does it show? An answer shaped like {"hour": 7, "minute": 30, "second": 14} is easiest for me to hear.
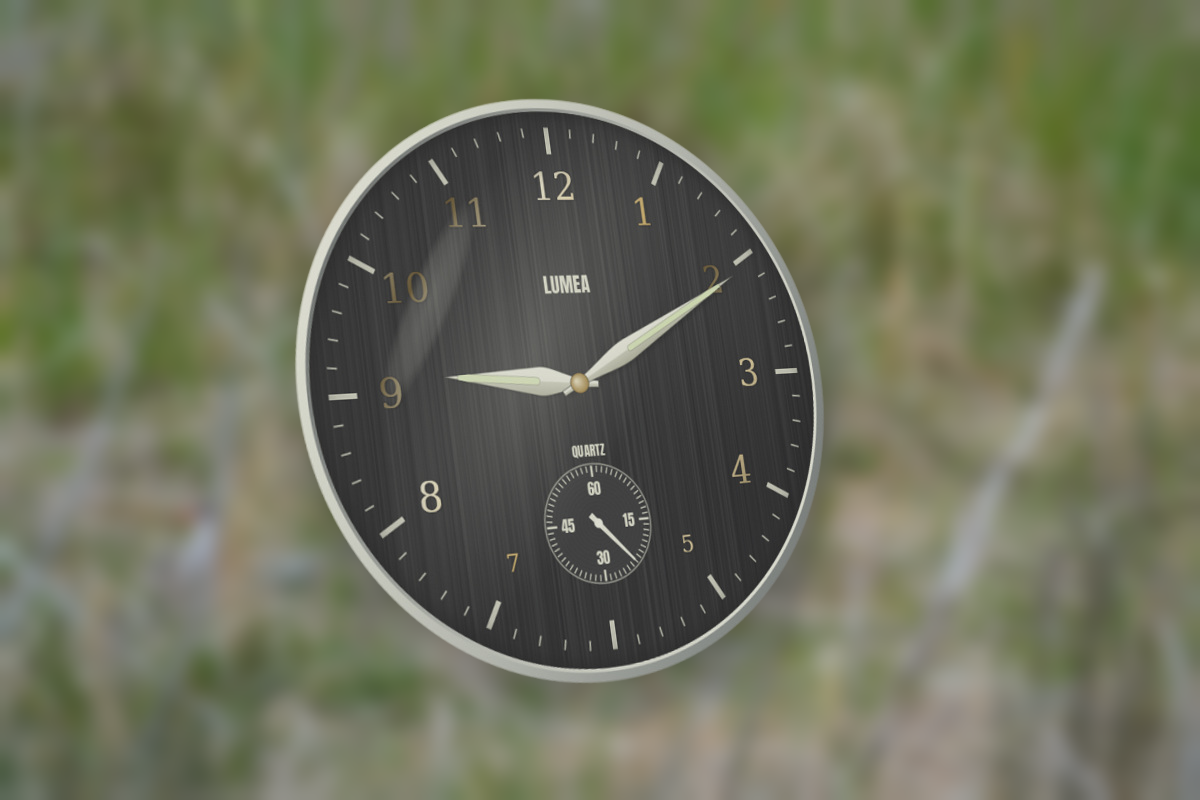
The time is {"hour": 9, "minute": 10, "second": 23}
